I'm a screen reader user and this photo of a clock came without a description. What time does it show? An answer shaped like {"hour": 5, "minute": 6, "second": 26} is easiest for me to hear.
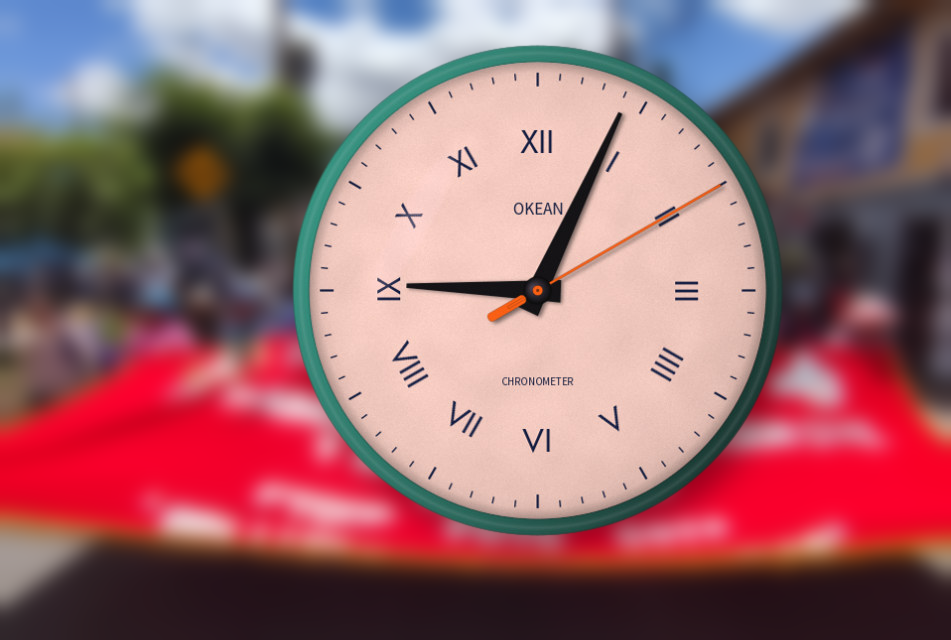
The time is {"hour": 9, "minute": 4, "second": 10}
